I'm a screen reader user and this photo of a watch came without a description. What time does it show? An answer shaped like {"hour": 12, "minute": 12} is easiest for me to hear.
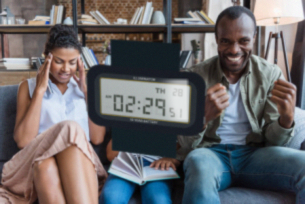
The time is {"hour": 2, "minute": 29}
